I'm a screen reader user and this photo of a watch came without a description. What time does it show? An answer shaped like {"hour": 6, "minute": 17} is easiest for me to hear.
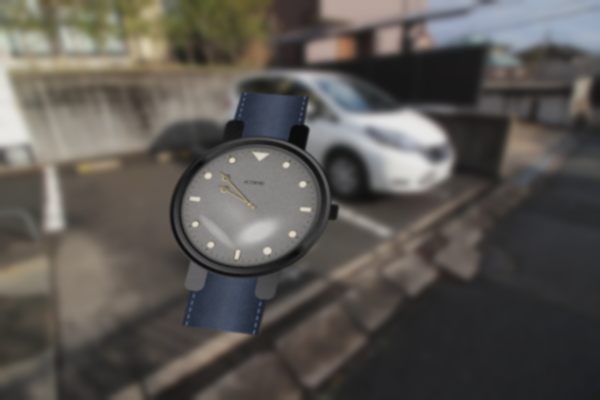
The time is {"hour": 9, "minute": 52}
